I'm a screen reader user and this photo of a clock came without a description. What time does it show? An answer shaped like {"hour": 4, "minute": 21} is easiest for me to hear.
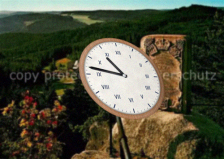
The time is {"hour": 10, "minute": 47}
